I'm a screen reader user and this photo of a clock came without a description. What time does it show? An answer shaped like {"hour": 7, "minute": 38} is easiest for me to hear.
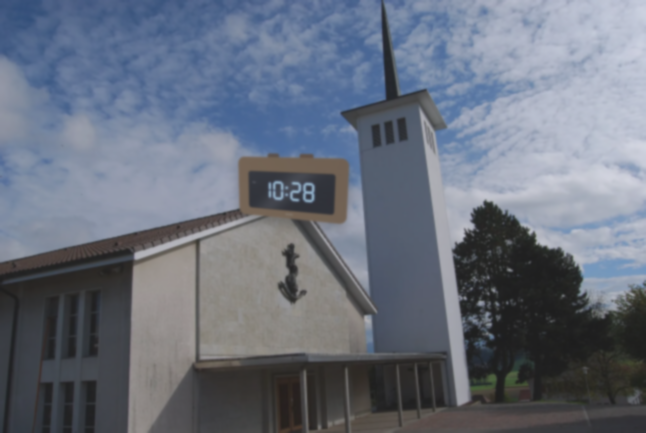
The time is {"hour": 10, "minute": 28}
